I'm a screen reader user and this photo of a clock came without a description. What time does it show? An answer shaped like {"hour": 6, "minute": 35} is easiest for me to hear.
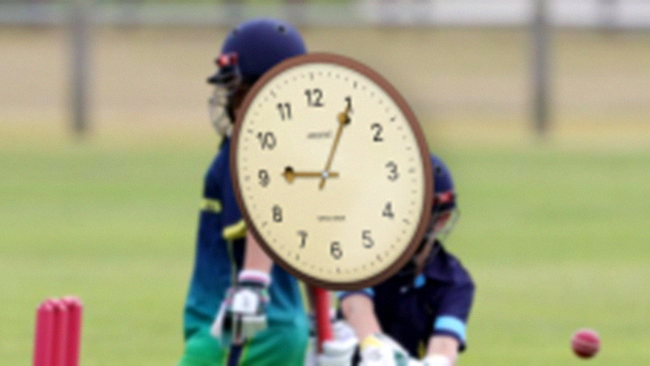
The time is {"hour": 9, "minute": 5}
